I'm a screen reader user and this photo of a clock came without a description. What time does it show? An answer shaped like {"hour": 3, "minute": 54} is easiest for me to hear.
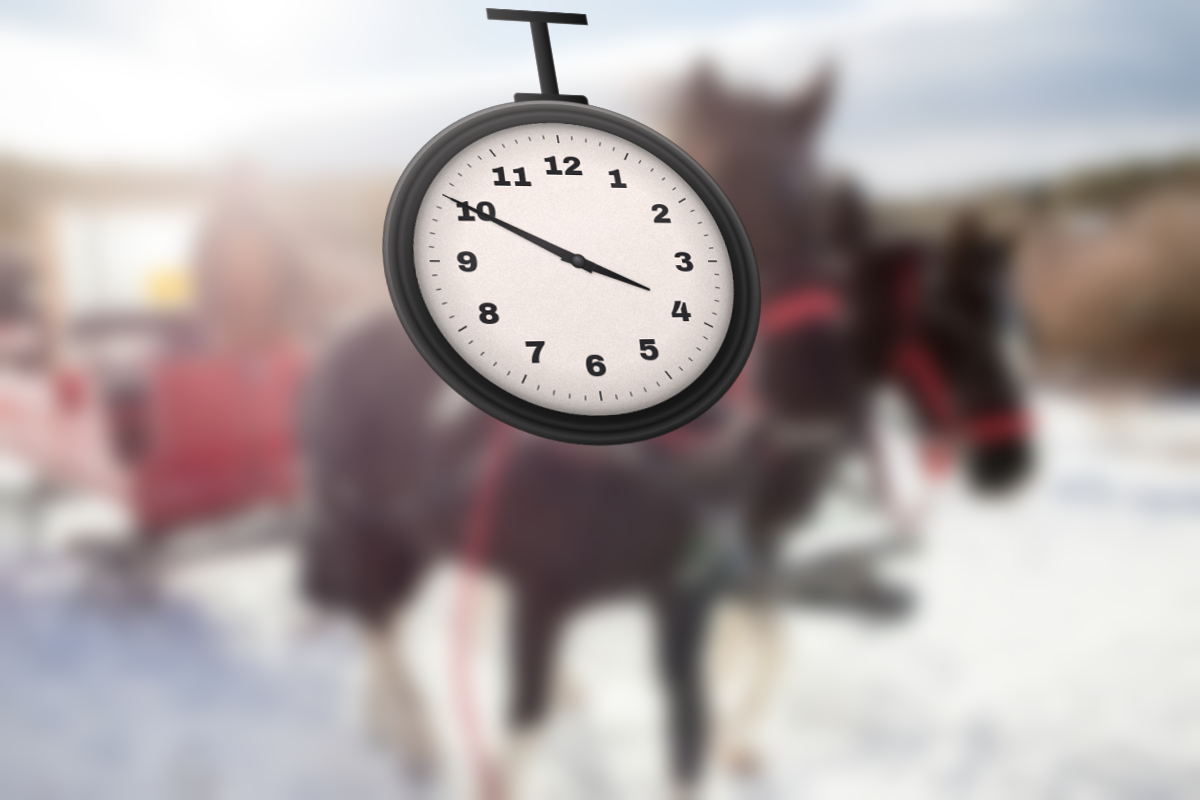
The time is {"hour": 3, "minute": 50}
